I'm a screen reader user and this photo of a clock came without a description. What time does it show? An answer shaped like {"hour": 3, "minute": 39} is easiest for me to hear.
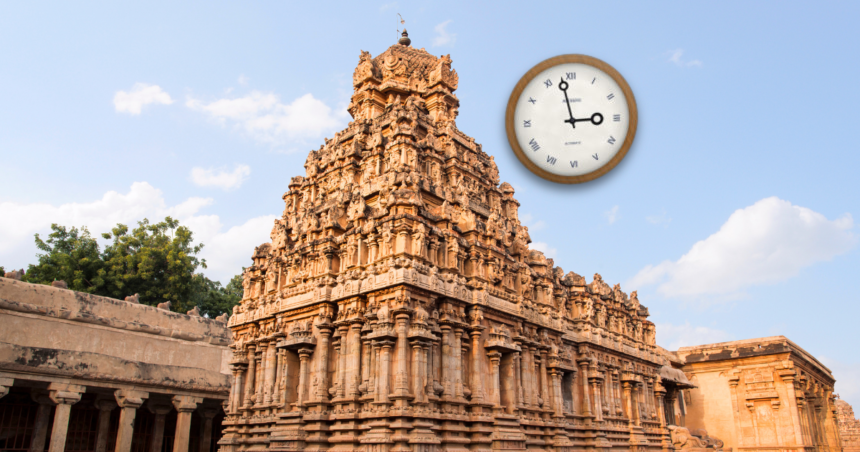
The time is {"hour": 2, "minute": 58}
